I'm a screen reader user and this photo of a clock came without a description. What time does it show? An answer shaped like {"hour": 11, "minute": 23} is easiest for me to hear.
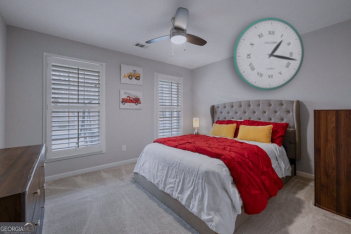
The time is {"hour": 1, "minute": 17}
